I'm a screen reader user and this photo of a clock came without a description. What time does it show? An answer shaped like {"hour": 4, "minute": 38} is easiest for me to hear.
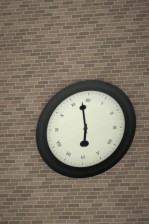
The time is {"hour": 5, "minute": 58}
